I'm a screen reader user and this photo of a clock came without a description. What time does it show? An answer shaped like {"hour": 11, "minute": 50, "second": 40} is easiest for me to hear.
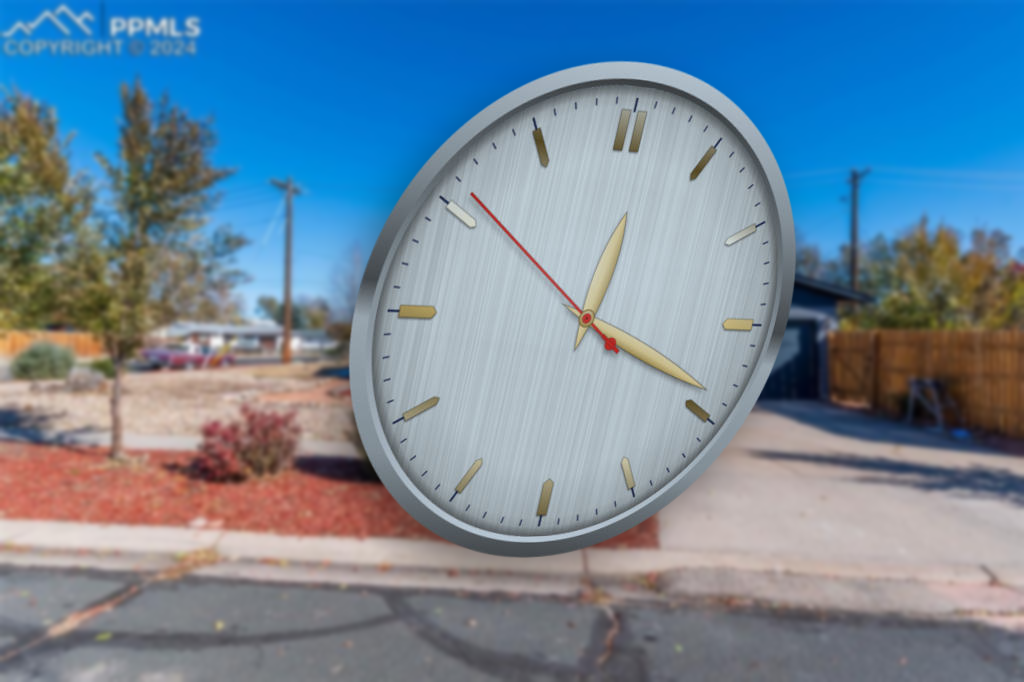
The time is {"hour": 12, "minute": 18, "second": 51}
